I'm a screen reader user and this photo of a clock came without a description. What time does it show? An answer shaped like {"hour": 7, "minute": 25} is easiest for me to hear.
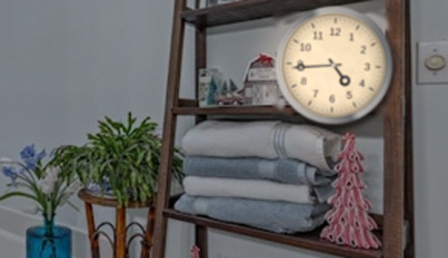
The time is {"hour": 4, "minute": 44}
